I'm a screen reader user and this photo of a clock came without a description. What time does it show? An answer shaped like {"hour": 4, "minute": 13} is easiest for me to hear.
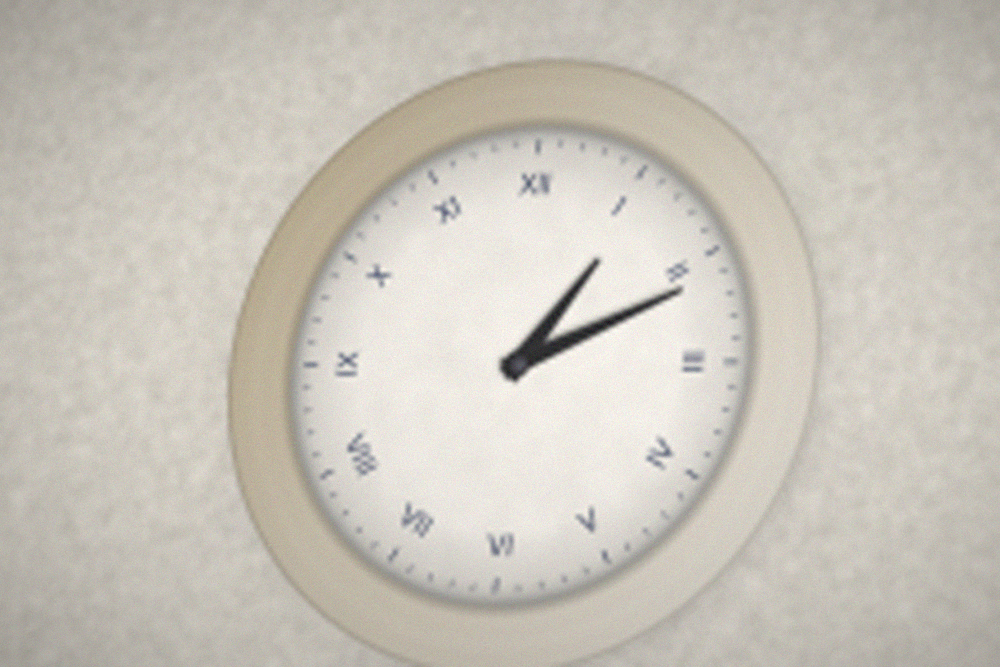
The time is {"hour": 1, "minute": 11}
